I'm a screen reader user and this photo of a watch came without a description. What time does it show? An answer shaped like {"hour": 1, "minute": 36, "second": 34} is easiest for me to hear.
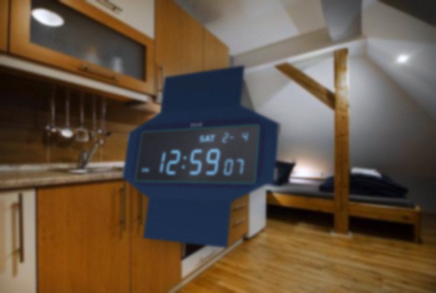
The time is {"hour": 12, "minute": 59, "second": 7}
